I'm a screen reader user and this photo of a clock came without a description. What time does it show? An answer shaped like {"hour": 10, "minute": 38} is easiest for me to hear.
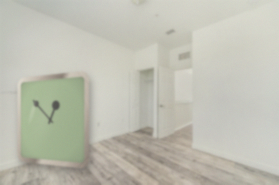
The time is {"hour": 12, "minute": 52}
